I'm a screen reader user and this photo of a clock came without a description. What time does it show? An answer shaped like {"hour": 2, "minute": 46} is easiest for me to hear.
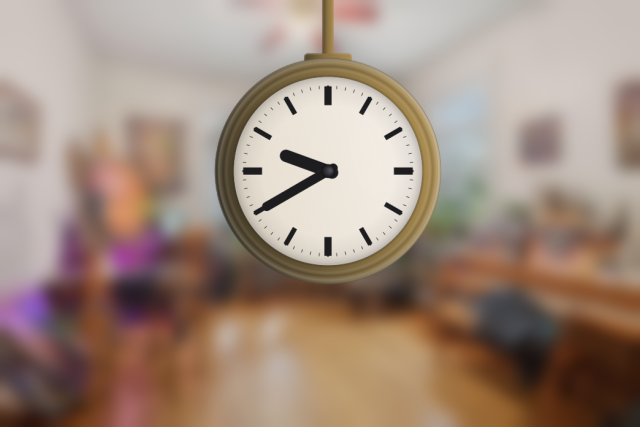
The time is {"hour": 9, "minute": 40}
